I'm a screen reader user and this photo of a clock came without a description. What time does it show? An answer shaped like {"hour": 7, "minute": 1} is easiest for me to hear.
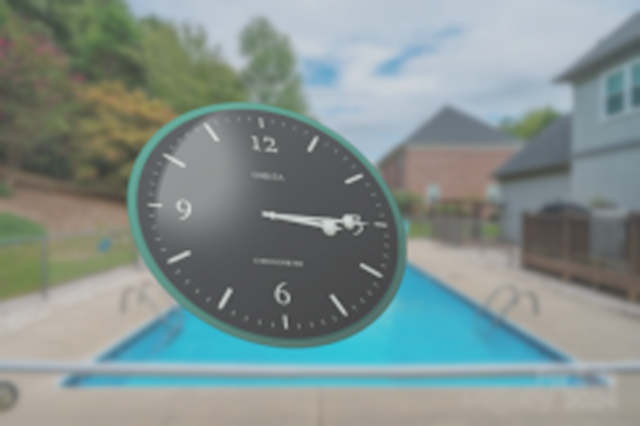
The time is {"hour": 3, "minute": 15}
